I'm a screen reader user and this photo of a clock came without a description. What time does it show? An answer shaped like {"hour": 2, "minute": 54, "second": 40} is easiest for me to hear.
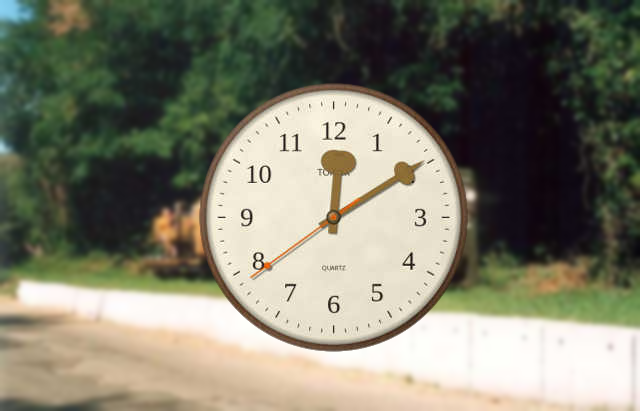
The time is {"hour": 12, "minute": 9, "second": 39}
